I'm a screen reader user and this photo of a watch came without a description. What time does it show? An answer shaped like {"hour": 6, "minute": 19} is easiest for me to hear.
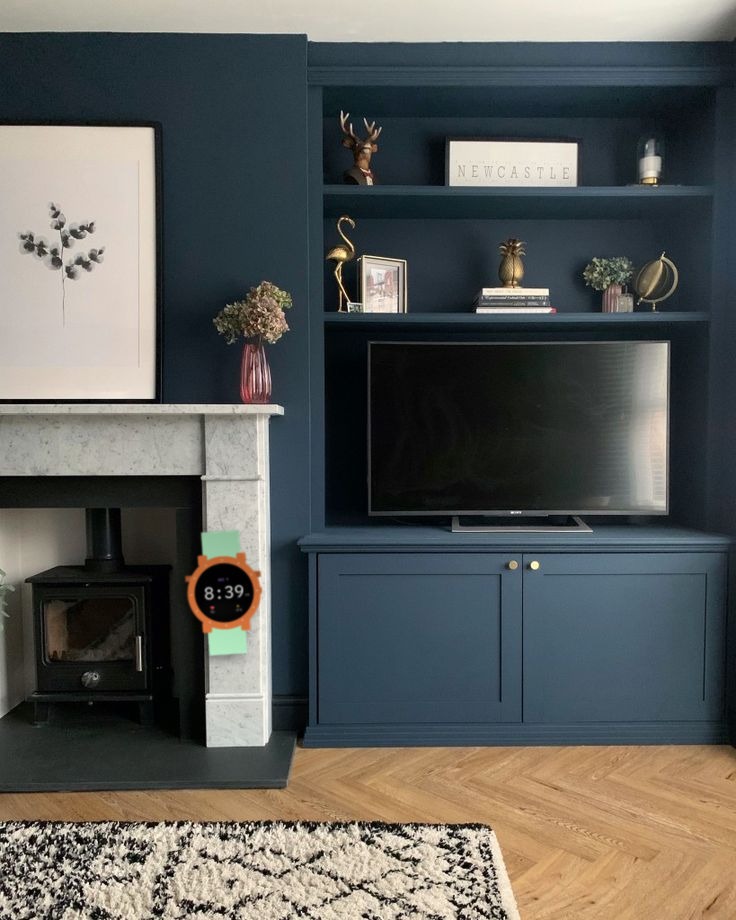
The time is {"hour": 8, "minute": 39}
